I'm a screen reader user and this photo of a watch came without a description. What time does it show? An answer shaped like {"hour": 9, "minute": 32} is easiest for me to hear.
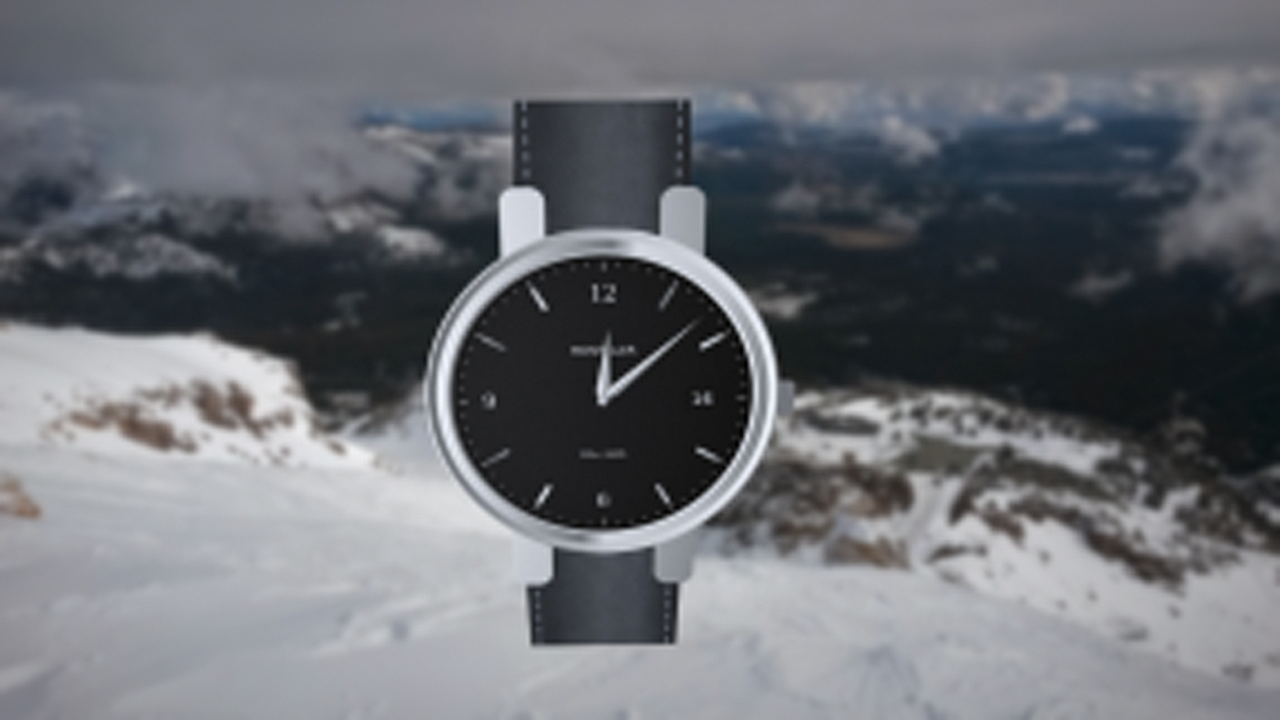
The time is {"hour": 12, "minute": 8}
